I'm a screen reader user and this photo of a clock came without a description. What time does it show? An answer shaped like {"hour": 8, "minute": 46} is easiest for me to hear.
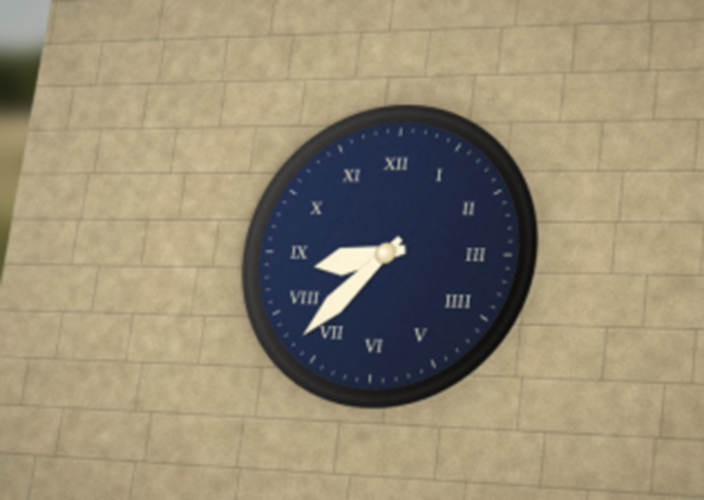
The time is {"hour": 8, "minute": 37}
